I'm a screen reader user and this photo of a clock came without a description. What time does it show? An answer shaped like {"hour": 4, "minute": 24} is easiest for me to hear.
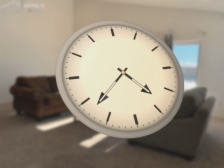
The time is {"hour": 4, "minute": 38}
